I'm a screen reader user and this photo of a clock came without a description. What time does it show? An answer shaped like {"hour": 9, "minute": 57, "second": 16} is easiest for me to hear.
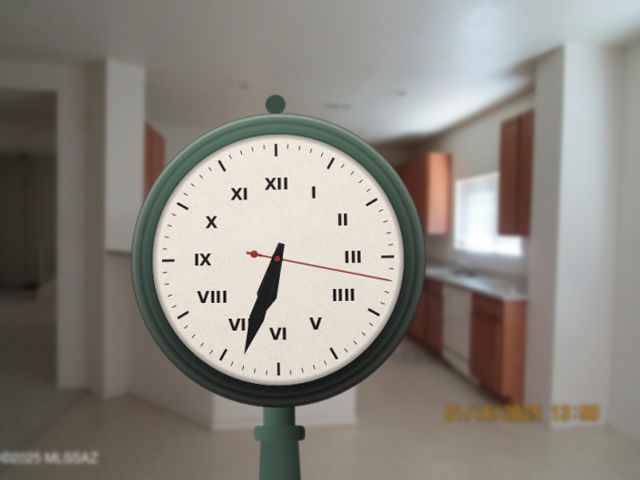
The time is {"hour": 6, "minute": 33, "second": 17}
